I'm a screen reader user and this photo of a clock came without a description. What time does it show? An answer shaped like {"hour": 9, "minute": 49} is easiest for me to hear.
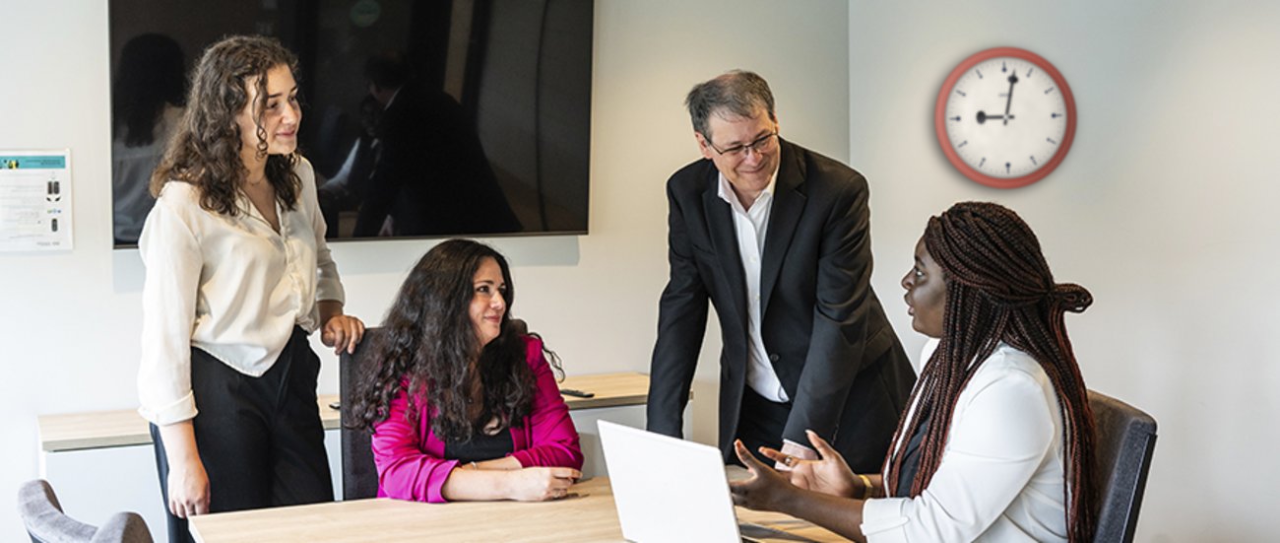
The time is {"hour": 9, "minute": 2}
